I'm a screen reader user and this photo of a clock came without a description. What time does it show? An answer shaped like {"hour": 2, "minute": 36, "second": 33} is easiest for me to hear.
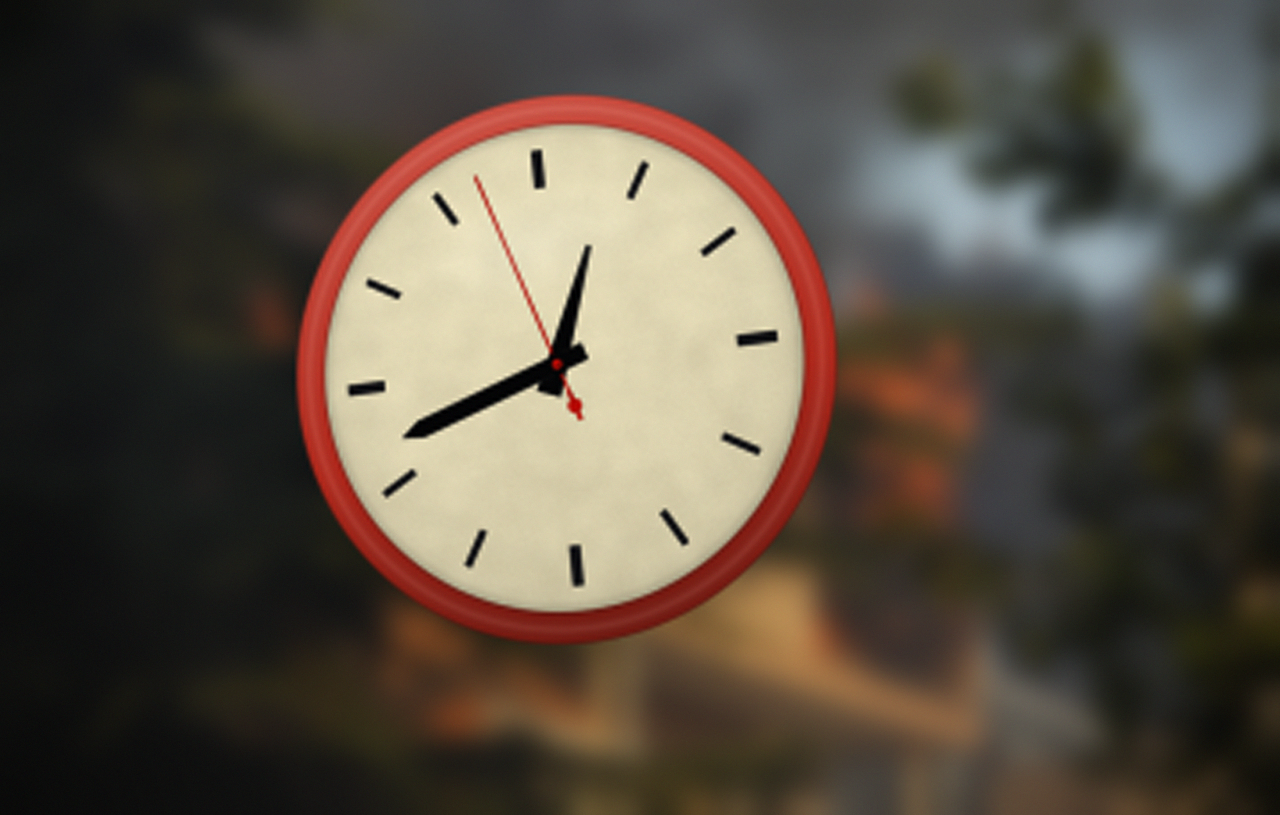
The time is {"hour": 12, "minute": 41, "second": 57}
